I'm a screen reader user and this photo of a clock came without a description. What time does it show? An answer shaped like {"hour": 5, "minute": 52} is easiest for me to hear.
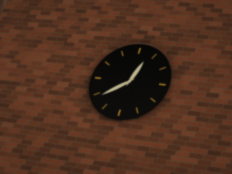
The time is {"hour": 12, "minute": 39}
